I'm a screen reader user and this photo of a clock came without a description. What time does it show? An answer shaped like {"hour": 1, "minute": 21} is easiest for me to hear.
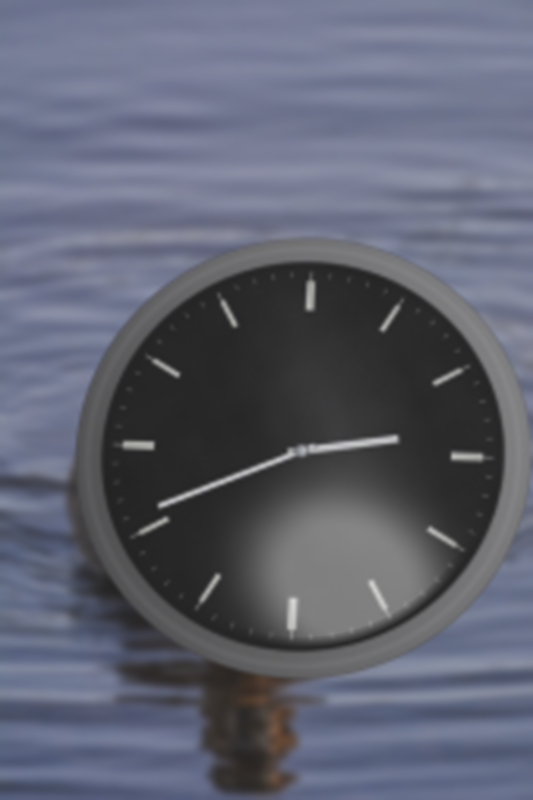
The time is {"hour": 2, "minute": 41}
